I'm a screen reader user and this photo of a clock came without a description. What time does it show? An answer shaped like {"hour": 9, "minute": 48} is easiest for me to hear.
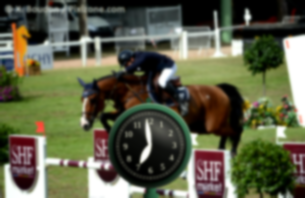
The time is {"hour": 6, "minute": 59}
